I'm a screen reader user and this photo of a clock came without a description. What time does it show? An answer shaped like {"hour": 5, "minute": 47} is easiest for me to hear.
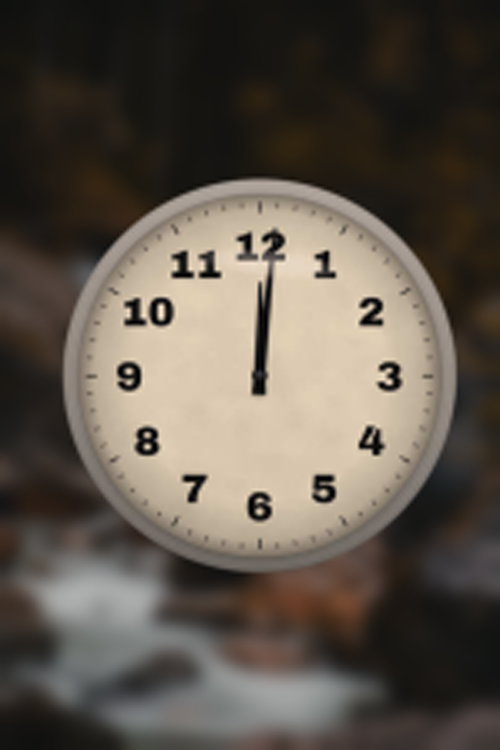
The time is {"hour": 12, "minute": 1}
